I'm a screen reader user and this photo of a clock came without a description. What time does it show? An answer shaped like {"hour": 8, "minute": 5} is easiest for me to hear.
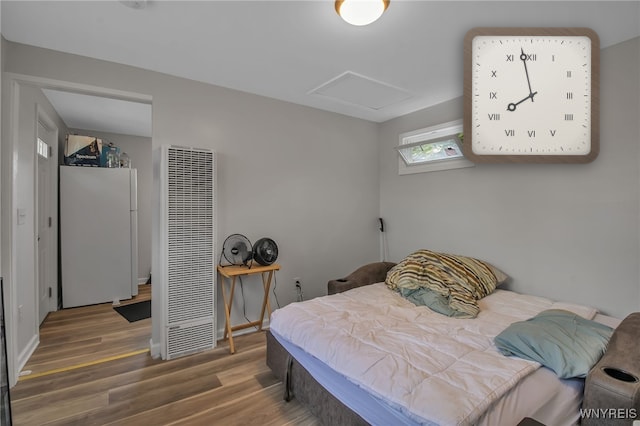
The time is {"hour": 7, "minute": 58}
